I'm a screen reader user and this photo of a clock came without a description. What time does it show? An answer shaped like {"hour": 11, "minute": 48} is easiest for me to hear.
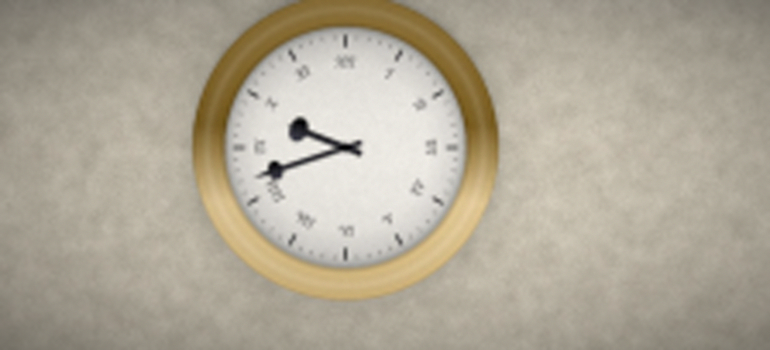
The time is {"hour": 9, "minute": 42}
